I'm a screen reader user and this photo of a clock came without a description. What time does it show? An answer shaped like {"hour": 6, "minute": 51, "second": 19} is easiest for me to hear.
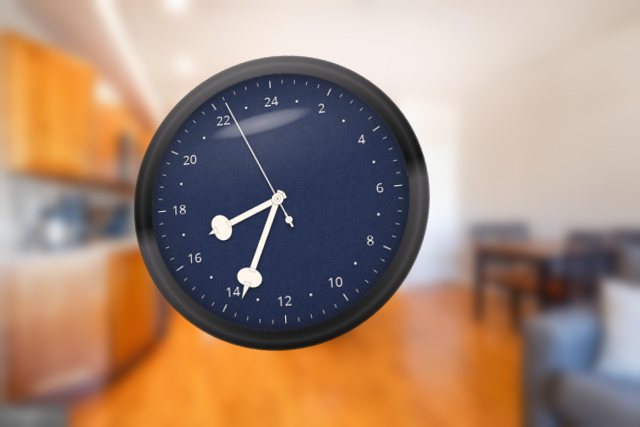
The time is {"hour": 16, "minute": 33, "second": 56}
